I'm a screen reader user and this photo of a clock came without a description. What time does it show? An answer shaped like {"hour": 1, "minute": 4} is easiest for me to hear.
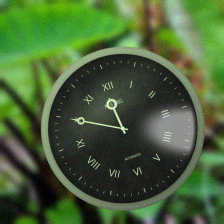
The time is {"hour": 11, "minute": 50}
